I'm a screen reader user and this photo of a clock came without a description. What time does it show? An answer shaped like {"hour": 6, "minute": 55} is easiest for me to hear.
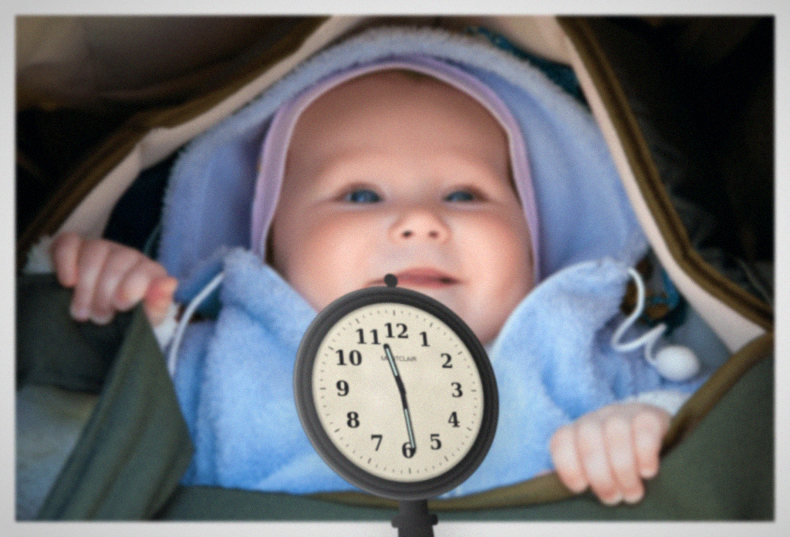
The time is {"hour": 11, "minute": 29}
